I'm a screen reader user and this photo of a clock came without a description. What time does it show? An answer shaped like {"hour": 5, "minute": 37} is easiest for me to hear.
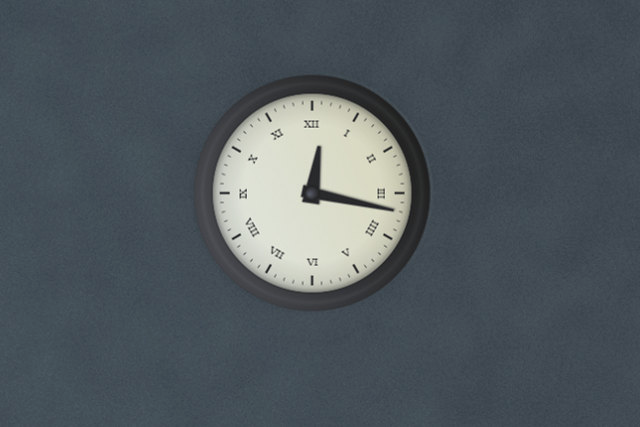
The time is {"hour": 12, "minute": 17}
